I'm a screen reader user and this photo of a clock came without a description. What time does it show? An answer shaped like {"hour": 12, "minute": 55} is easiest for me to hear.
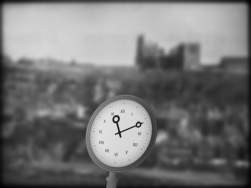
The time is {"hour": 11, "minute": 11}
